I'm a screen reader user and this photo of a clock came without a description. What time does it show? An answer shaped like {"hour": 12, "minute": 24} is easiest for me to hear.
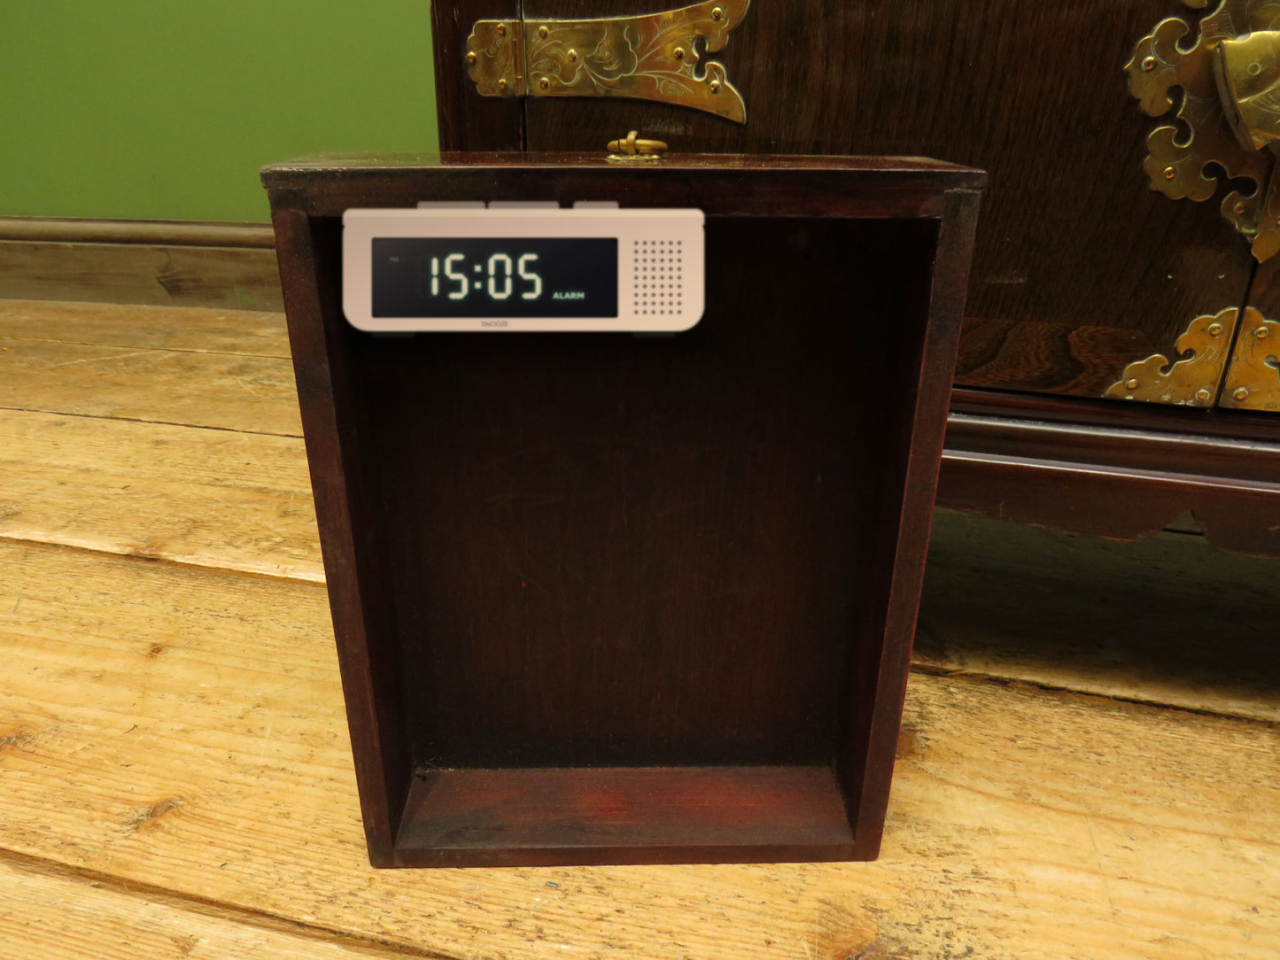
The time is {"hour": 15, "minute": 5}
